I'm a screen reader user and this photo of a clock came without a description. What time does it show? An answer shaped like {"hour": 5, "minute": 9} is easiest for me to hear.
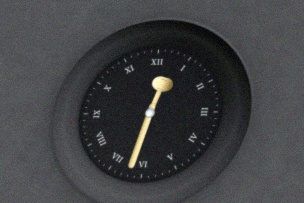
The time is {"hour": 12, "minute": 32}
